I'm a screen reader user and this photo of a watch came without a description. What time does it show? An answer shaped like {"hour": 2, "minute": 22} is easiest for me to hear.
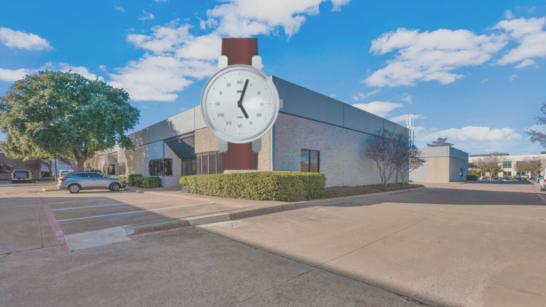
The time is {"hour": 5, "minute": 3}
